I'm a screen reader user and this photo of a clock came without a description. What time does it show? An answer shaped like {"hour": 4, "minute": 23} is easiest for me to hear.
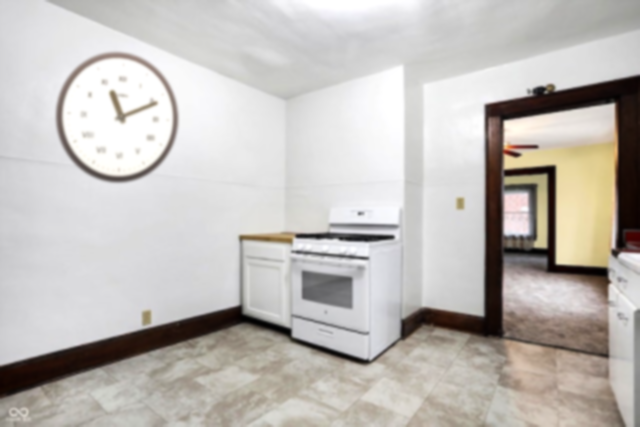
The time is {"hour": 11, "minute": 11}
